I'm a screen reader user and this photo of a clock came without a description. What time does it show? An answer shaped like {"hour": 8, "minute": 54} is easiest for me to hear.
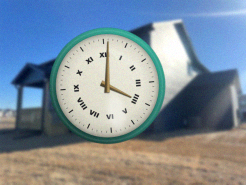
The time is {"hour": 4, "minute": 1}
